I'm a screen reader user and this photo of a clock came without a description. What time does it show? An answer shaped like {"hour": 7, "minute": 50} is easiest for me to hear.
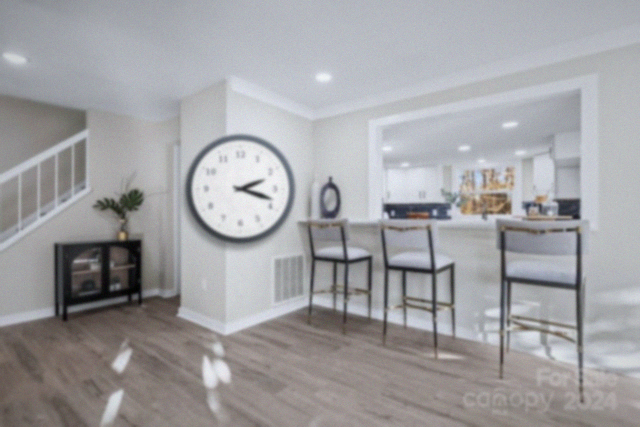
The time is {"hour": 2, "minute": 18}
